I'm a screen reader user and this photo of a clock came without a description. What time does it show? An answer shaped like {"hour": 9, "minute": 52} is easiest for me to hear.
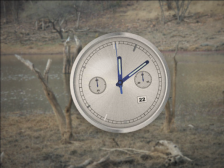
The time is {"hour": 12, "minute": 10}
